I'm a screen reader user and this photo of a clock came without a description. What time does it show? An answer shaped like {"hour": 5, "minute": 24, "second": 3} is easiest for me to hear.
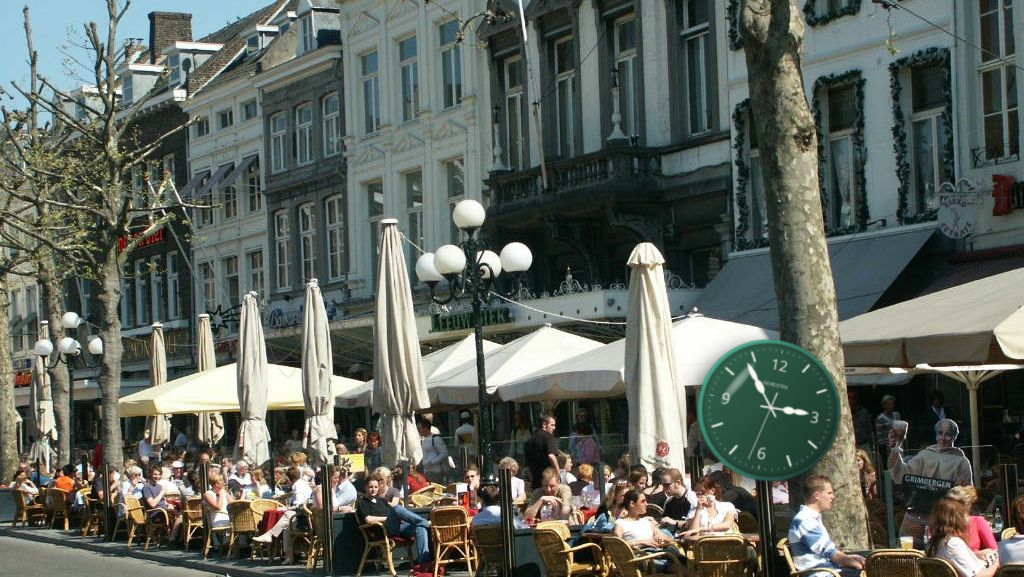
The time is {"hour": 2, "minute": 53, "second": 32}
